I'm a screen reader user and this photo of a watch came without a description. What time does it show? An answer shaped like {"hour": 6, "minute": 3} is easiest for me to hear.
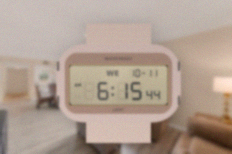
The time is {"hour": 6, "minute": 15}
